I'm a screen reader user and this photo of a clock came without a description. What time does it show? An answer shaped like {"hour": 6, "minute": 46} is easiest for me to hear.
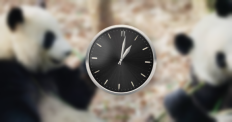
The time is {"hour": 1, "minute": 1}
